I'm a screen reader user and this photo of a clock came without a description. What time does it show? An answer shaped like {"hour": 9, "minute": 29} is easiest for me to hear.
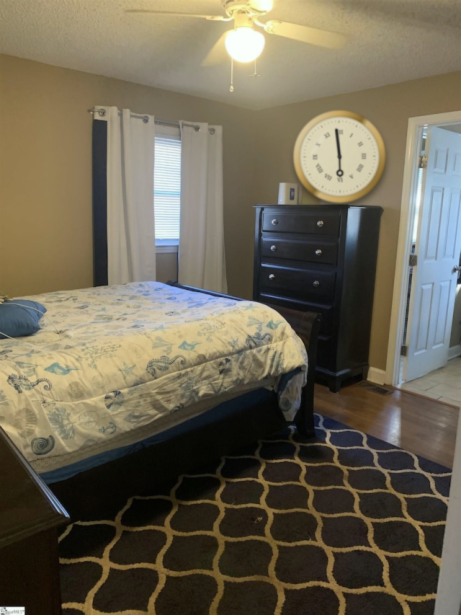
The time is {"hour": 5, "minute": 59}
